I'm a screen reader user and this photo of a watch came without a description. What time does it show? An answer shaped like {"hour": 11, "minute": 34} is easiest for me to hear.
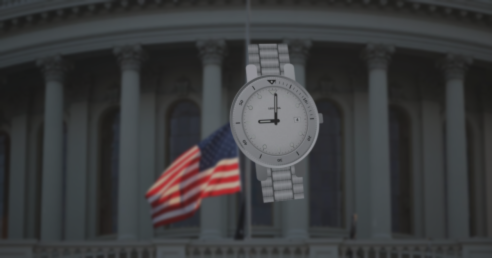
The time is {"hour": 9, "minute": 1}
